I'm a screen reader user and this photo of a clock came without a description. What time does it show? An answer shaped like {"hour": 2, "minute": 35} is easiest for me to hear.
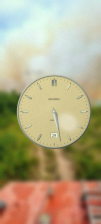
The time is {"hour": 5, "minute": 28}
